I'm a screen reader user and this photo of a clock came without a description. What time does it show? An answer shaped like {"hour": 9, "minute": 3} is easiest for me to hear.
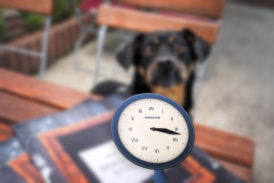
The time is {"hour": 3, "minute": 17}
